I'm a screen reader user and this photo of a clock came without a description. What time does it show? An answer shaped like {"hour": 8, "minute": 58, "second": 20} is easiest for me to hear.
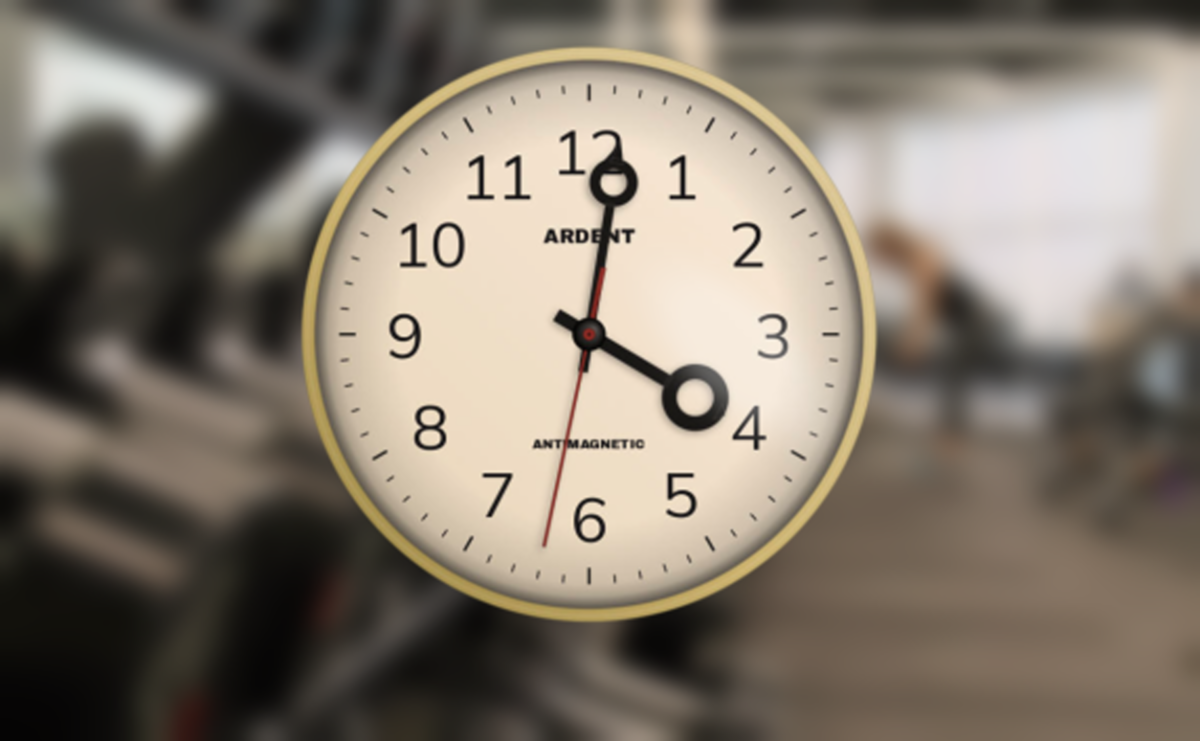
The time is {"hour": 4, "minute": 1, "second": 32}
